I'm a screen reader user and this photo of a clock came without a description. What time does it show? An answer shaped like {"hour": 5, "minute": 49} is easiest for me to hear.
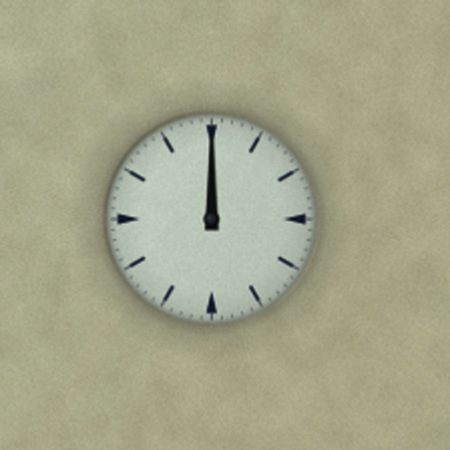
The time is {"hour": 12, "minute": 0}
